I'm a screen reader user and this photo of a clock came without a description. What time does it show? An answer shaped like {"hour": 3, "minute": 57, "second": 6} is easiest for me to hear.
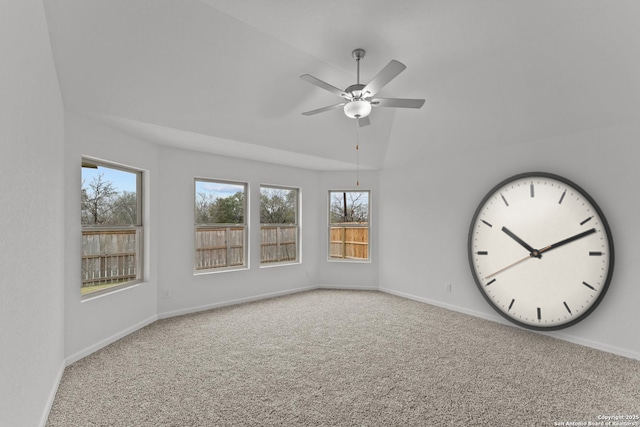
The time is {"hour": 10, "minute": 11, "second": 41}
